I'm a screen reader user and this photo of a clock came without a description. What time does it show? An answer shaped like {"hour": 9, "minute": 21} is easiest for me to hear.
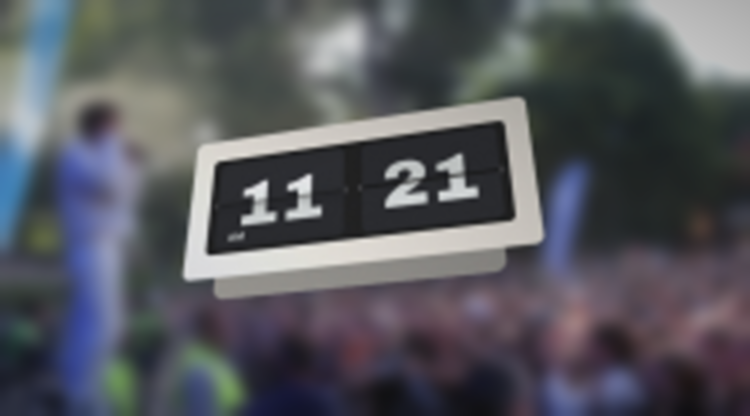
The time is {"hour": 11, "minute": 21}
